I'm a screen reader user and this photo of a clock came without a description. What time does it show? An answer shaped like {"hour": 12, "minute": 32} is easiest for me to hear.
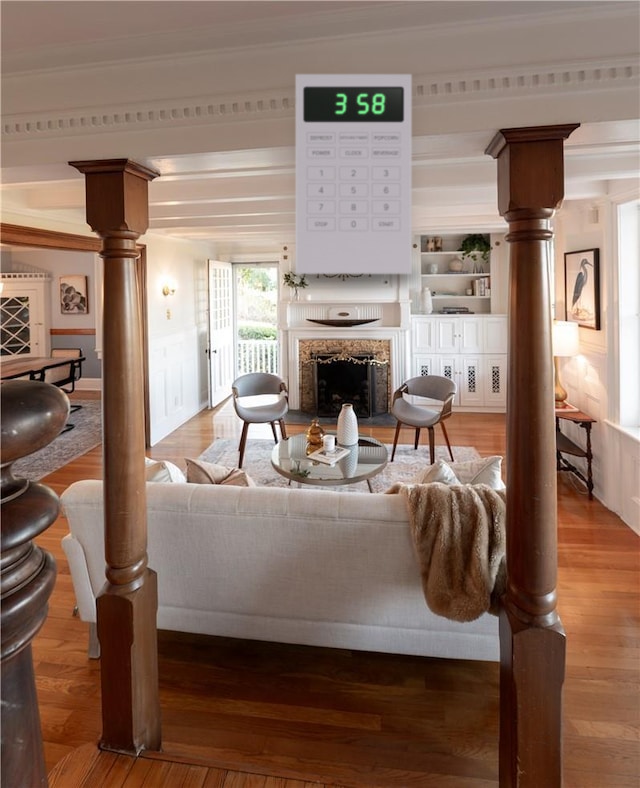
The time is {"hour": 3, "minute": 58}
